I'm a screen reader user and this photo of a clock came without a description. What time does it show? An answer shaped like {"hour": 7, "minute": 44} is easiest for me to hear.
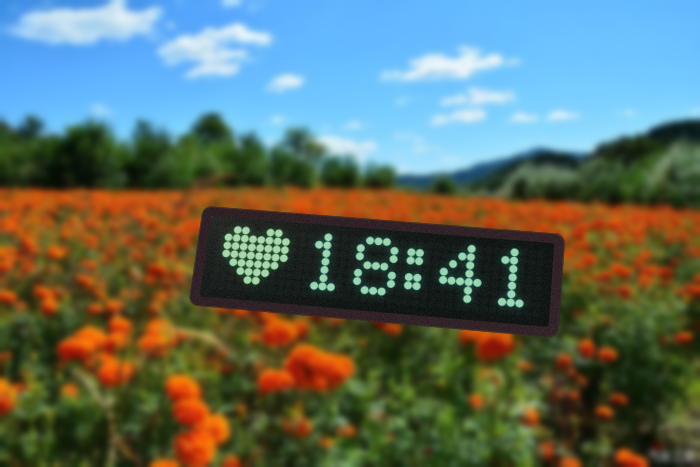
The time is {"hour": 18, "minute": 41}
